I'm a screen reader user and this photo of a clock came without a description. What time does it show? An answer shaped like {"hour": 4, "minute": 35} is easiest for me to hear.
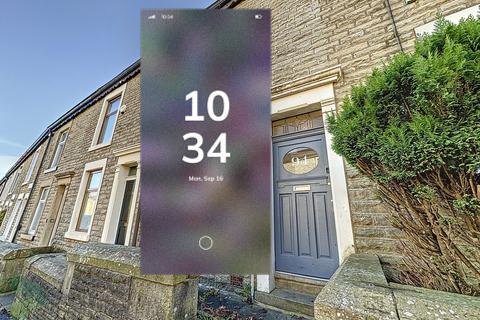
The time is {"hour": 10, "minute": 34}
